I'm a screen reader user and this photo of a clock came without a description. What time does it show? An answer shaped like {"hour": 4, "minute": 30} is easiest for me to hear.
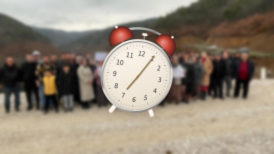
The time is {"hour": 7, "minute": 5}
